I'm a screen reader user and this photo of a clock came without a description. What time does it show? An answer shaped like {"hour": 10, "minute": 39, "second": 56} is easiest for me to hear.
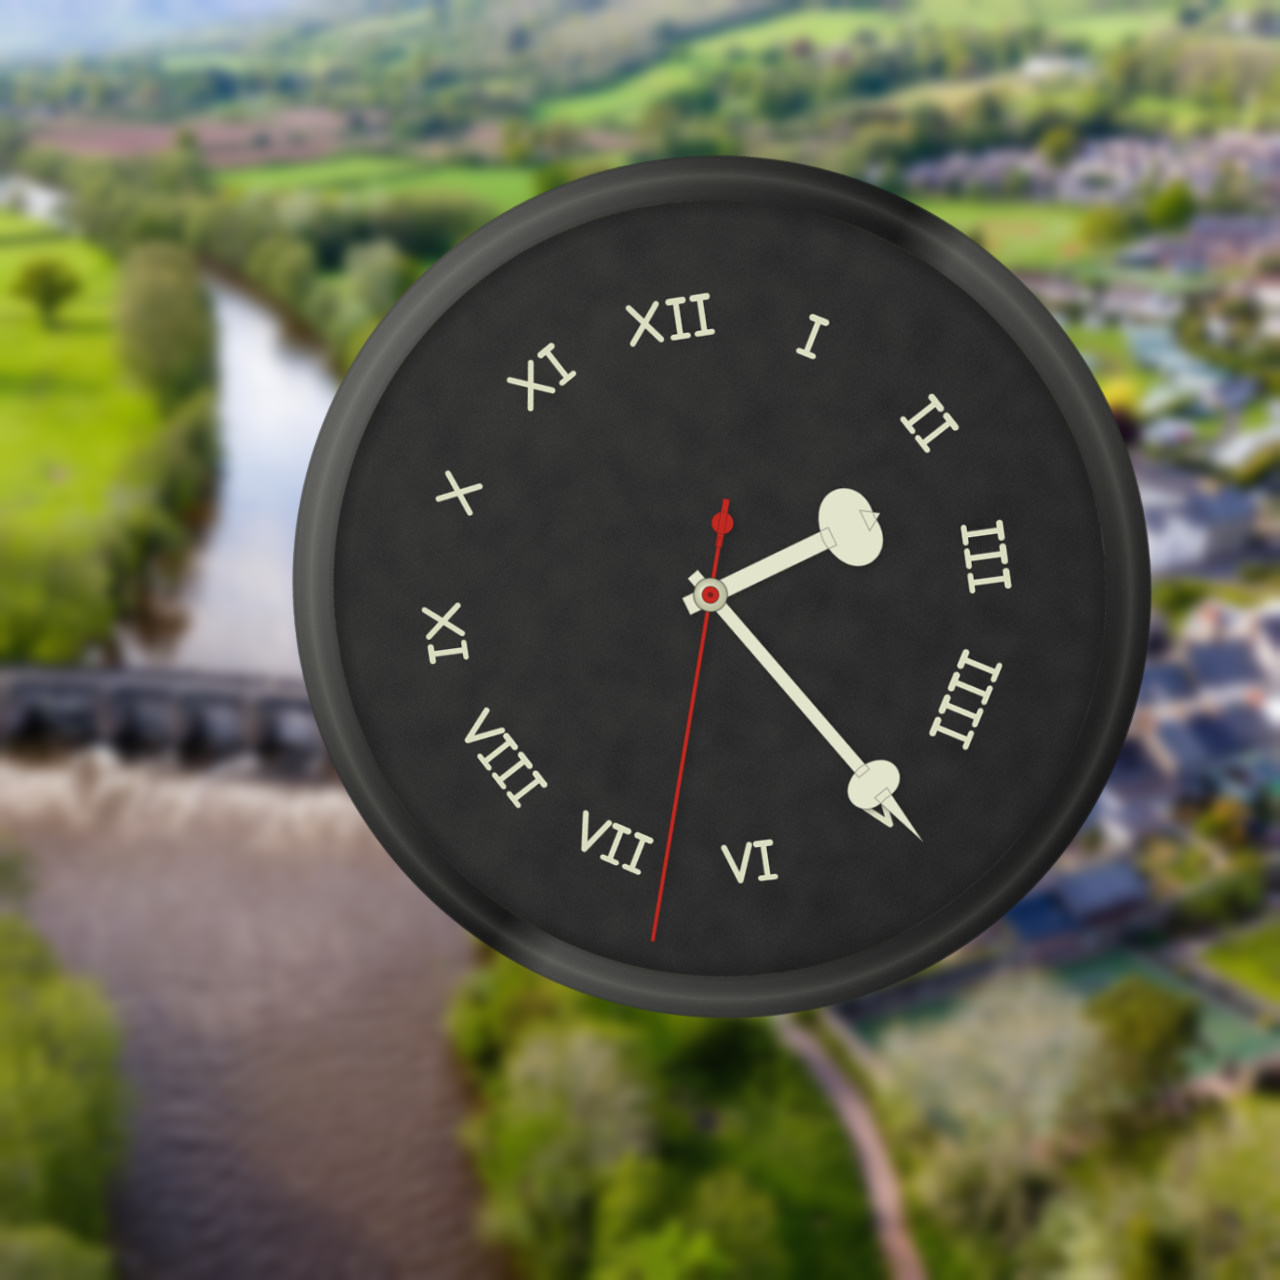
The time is {"hour": 2, "minute": 24, "second": 33}
